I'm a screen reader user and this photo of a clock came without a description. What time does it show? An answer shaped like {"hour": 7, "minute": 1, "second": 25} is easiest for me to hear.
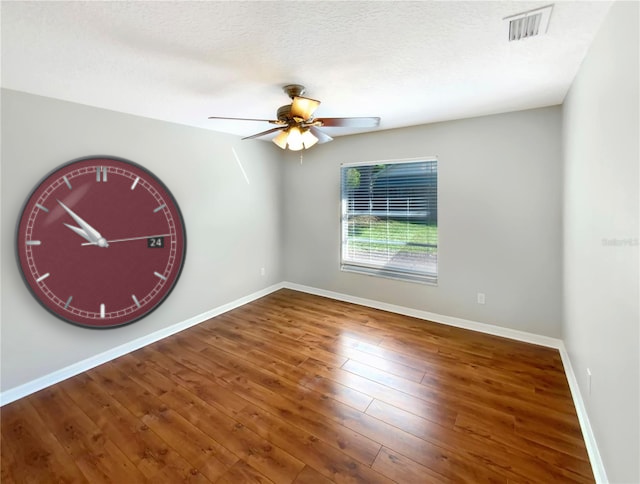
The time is {"hour": 9, "minute": 52, "second": 14}
